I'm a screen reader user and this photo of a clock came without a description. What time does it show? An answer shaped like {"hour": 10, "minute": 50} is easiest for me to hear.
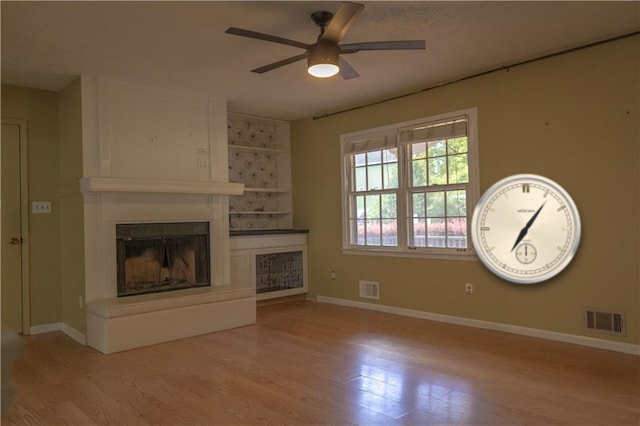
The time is {"hour": 7, "minute": 6}
